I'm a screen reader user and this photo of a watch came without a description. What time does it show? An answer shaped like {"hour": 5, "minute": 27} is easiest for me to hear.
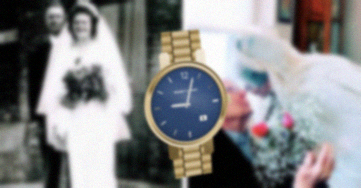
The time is {"hour": 9, "minute": 3}
